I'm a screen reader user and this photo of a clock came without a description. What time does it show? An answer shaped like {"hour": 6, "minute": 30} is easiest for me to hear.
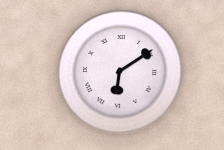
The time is {"hour": 6, "minute": 9}
